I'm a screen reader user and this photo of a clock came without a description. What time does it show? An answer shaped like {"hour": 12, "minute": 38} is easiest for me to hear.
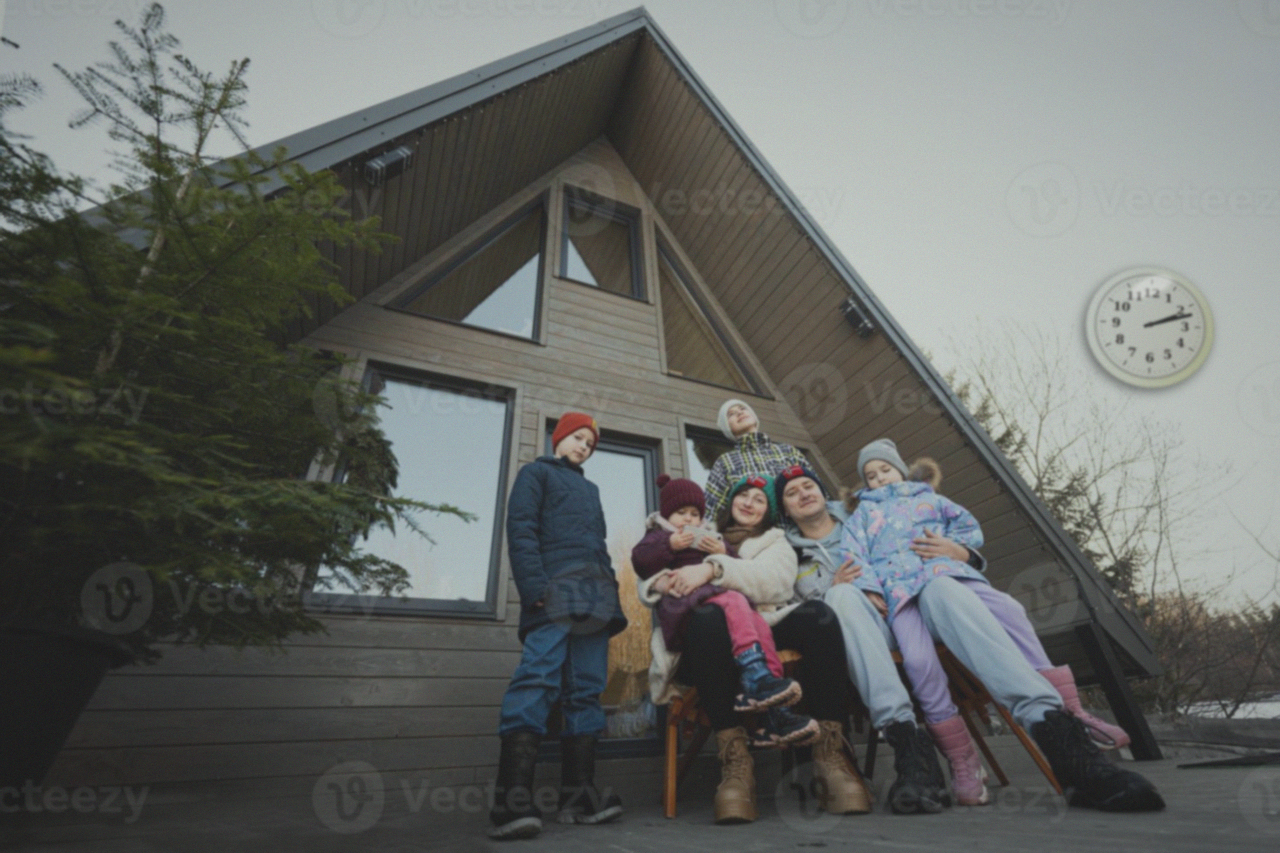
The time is {"hour": 2, "minute": 12}
